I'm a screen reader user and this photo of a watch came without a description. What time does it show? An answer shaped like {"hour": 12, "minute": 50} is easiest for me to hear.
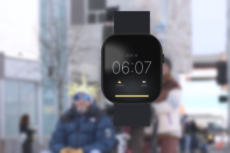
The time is {"hour": 6, "minute": 7}
